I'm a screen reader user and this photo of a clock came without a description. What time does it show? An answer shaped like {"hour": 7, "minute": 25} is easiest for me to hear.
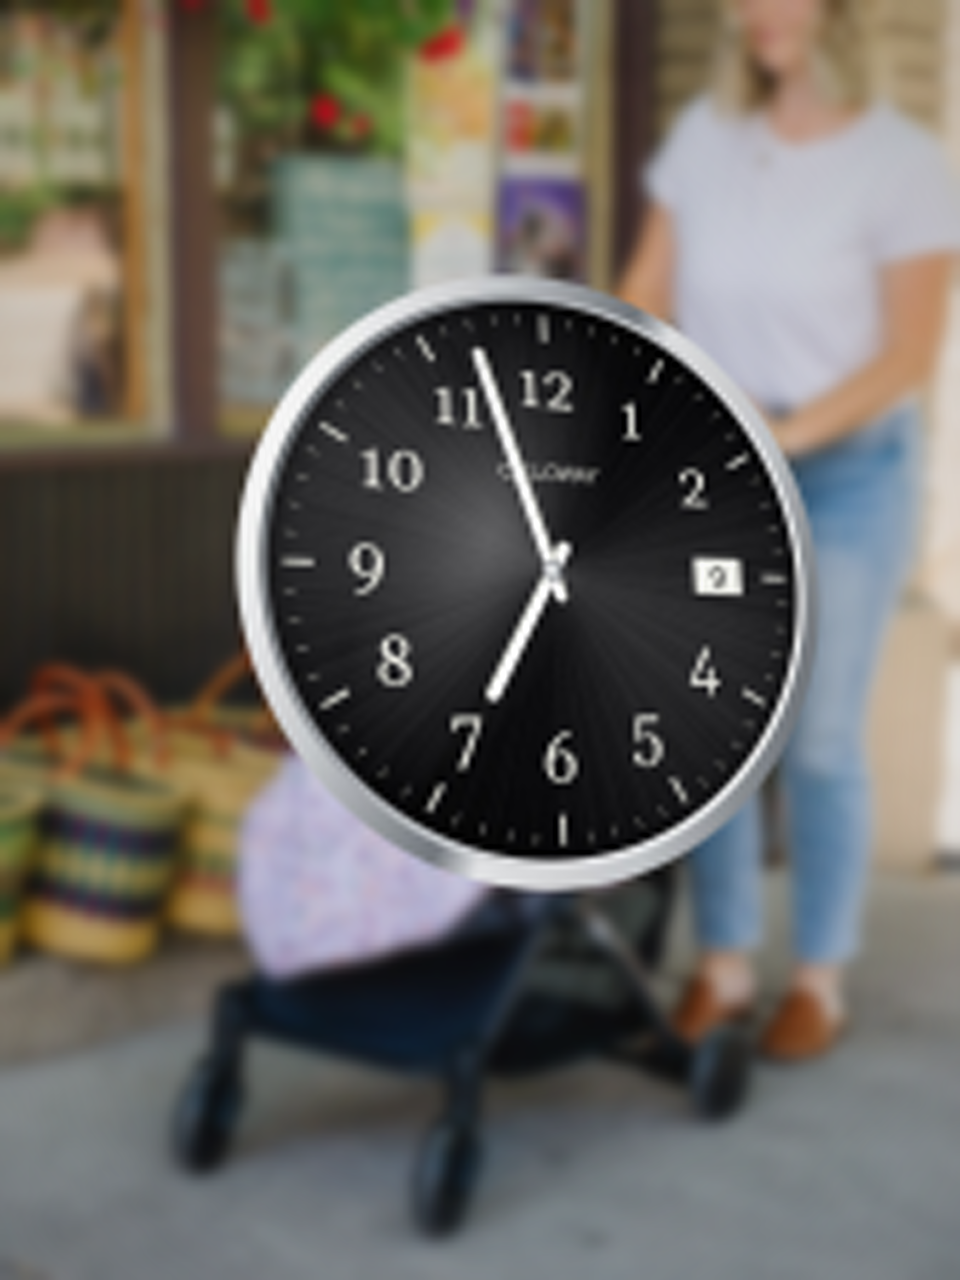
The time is {"hour": 6, "minute": 57}
